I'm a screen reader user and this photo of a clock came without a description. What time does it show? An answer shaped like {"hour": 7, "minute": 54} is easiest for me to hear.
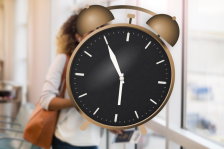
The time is {"hour": 5, "minute": 55}
